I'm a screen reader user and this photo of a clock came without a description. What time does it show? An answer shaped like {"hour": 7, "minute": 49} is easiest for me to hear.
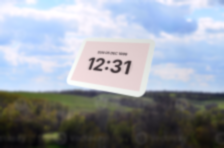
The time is {"hour": 12, "minute": 31}
